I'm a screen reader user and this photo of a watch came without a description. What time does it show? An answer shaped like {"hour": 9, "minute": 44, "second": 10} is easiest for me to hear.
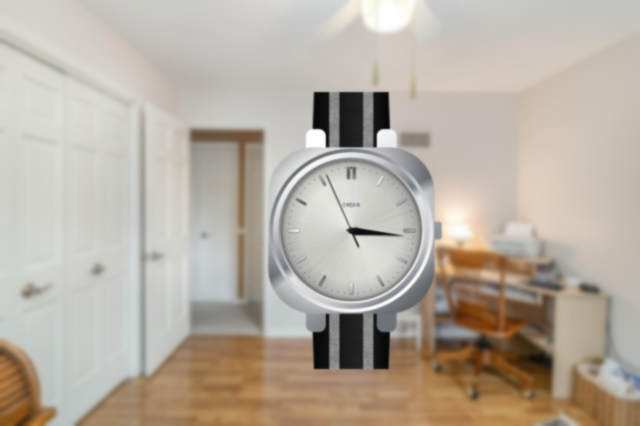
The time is {"hour": 3, "minute": 15, "second": 56}
